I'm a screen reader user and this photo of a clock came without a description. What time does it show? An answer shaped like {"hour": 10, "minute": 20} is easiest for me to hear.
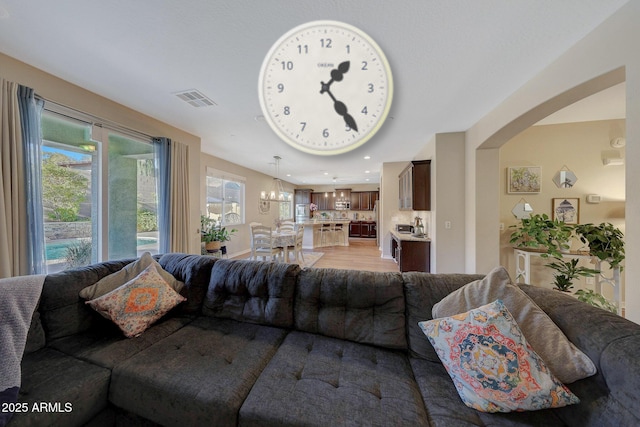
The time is {"hour": 1, "minute": 24}
